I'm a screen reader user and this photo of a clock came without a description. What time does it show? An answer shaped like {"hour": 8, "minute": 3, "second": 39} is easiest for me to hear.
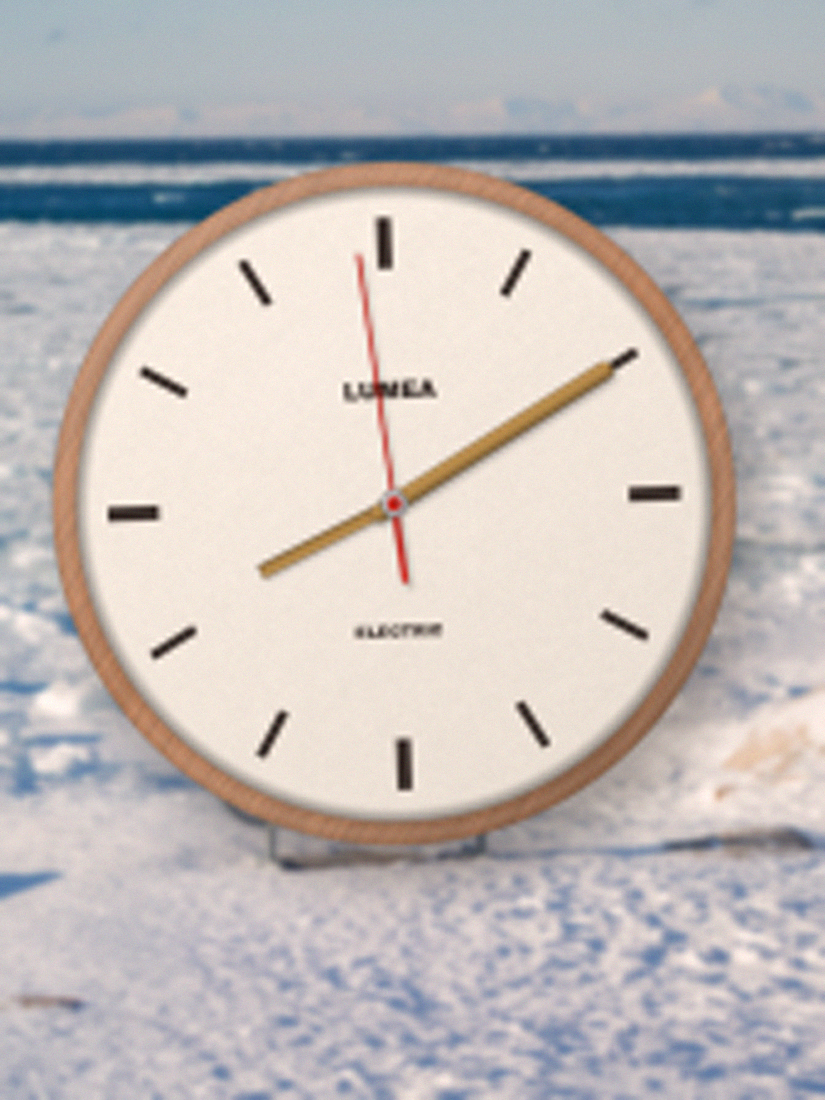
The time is {"hour": 8, "minute": 9, "second": 59}
